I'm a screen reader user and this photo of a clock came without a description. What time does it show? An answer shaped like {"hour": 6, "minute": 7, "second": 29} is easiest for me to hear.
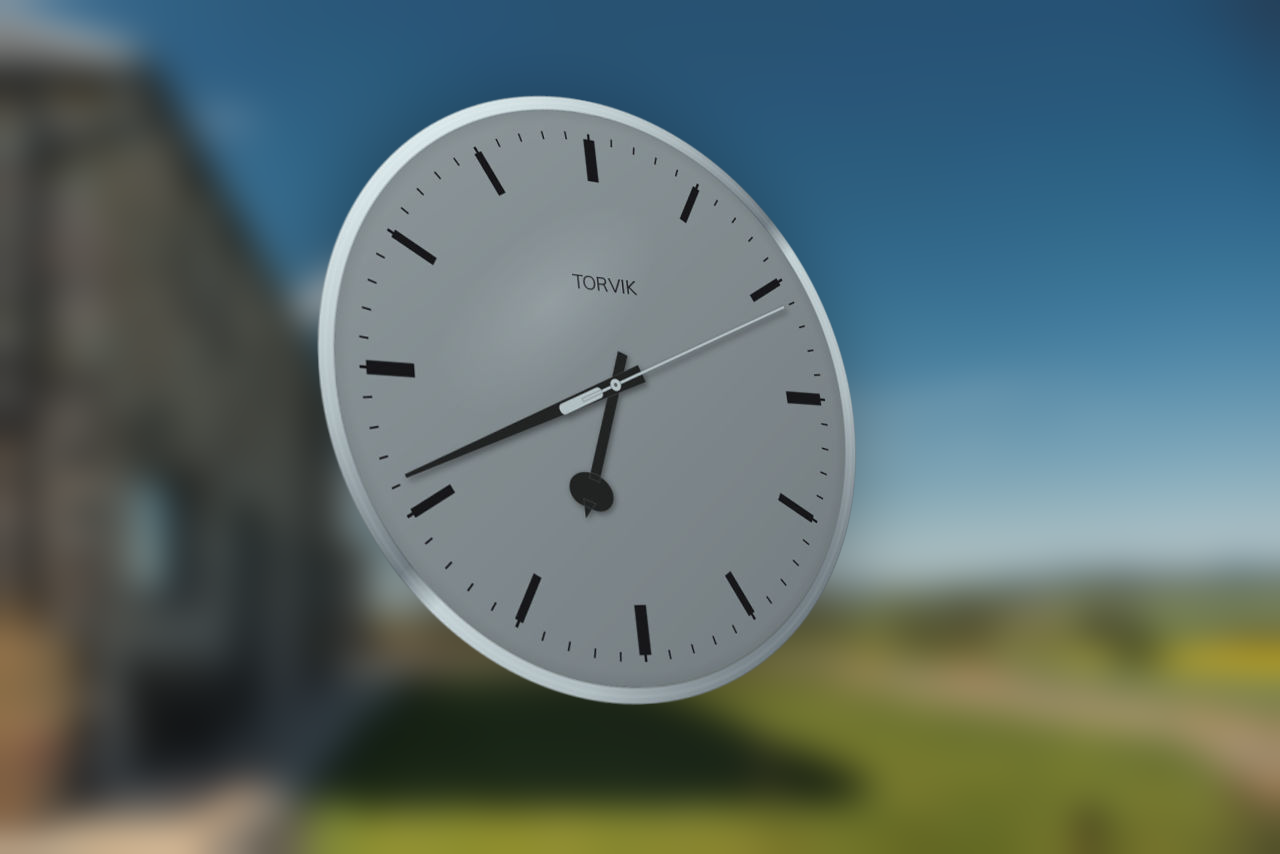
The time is {"hour": 6, "minute": 41, "second": 11}
